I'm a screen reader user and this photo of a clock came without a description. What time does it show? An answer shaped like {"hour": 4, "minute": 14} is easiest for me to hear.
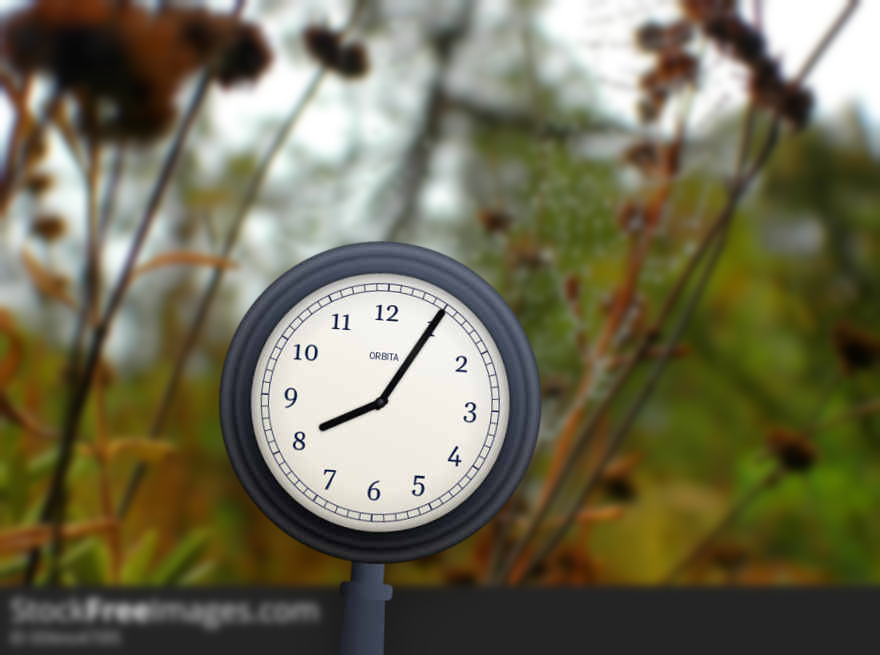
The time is {"hour": 8, "minute": 5}
